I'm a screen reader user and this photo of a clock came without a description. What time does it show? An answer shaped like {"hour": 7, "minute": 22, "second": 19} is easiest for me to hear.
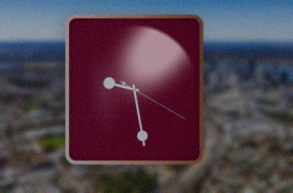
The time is {"hour": 9, "minute": 28, "second": 20}
